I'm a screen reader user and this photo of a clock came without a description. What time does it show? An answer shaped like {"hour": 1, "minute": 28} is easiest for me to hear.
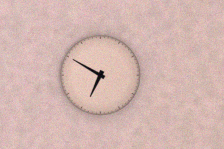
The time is {"hour": 6, "minute": 50}
